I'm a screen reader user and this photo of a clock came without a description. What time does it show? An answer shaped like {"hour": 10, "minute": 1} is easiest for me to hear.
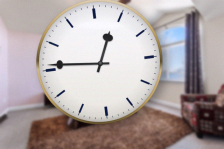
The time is {"hour": 12, "minute": 46}
